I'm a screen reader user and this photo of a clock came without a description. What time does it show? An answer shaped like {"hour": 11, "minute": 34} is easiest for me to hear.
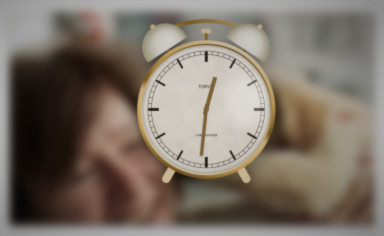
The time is {"hour": 12, "minute": 31}
